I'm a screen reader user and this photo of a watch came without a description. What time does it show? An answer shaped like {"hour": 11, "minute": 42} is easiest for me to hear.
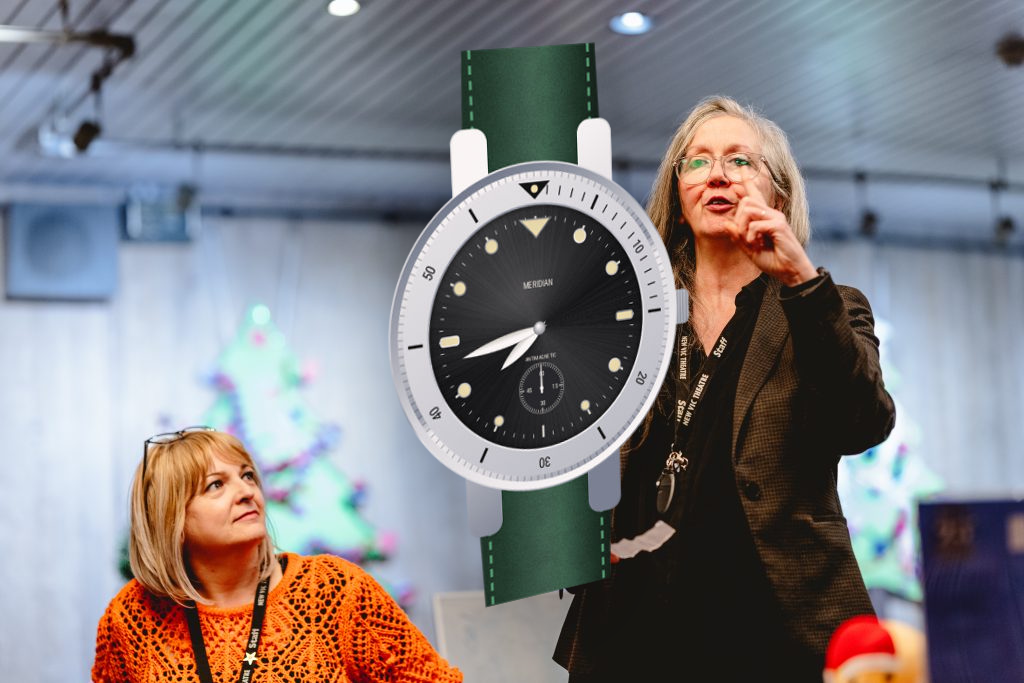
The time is {"hour": 7, "minute": 43}
